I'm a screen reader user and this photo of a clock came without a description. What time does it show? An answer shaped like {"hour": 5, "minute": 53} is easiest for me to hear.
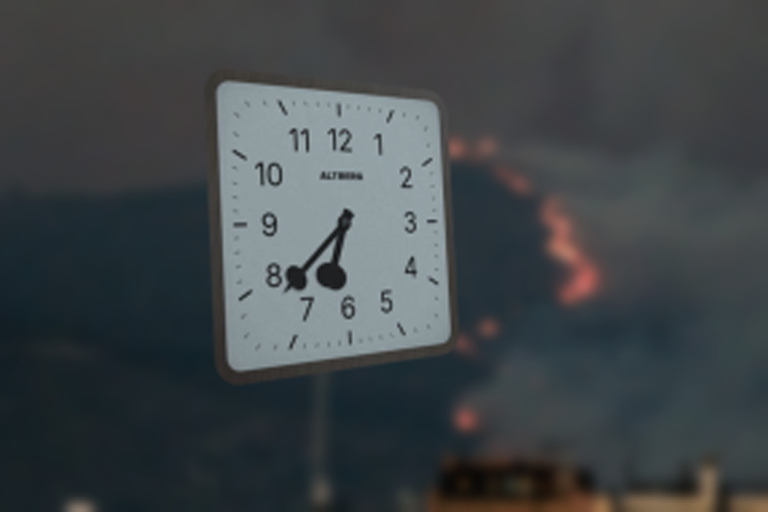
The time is {"hour": 6, "minute": 38}
